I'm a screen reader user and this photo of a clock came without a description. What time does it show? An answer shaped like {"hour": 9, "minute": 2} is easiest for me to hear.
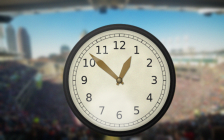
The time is {"hour": 12, "minute": 52}
